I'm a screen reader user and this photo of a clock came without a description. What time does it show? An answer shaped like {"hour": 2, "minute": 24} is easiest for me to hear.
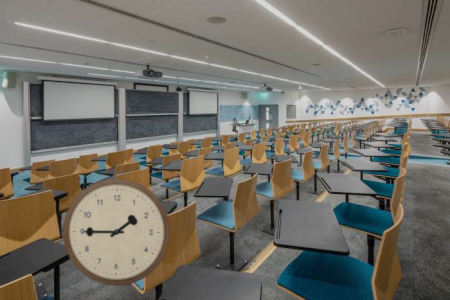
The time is {"hour": 1, "minute": 45}
